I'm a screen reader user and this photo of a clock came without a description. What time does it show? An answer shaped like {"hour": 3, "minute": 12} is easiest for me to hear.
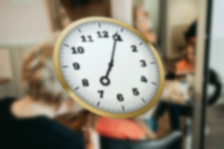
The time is {"hour": 7, "minute": 4}
